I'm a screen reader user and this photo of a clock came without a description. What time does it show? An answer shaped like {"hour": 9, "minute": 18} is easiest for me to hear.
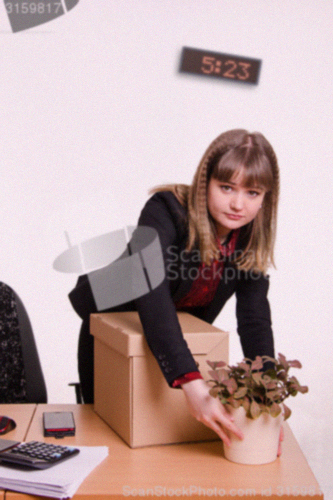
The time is {"hour": 5, "minute": 23}
